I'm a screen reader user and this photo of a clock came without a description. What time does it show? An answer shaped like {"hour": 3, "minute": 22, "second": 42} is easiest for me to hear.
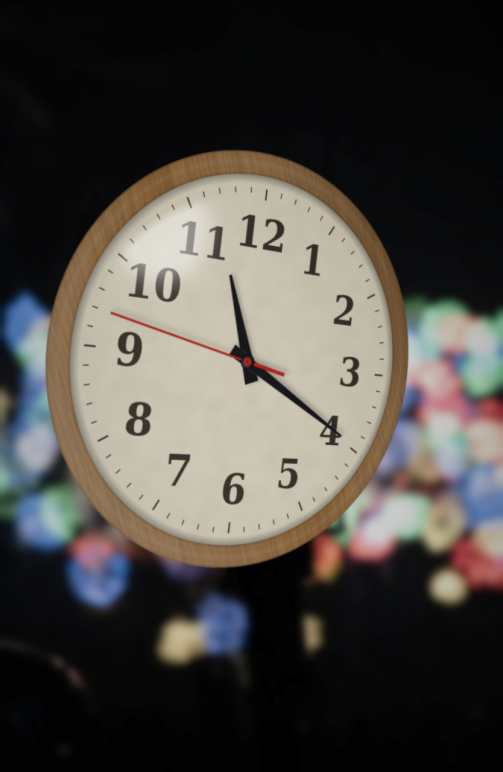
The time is {"hour": 11, "minute": 19, "second": 47}
